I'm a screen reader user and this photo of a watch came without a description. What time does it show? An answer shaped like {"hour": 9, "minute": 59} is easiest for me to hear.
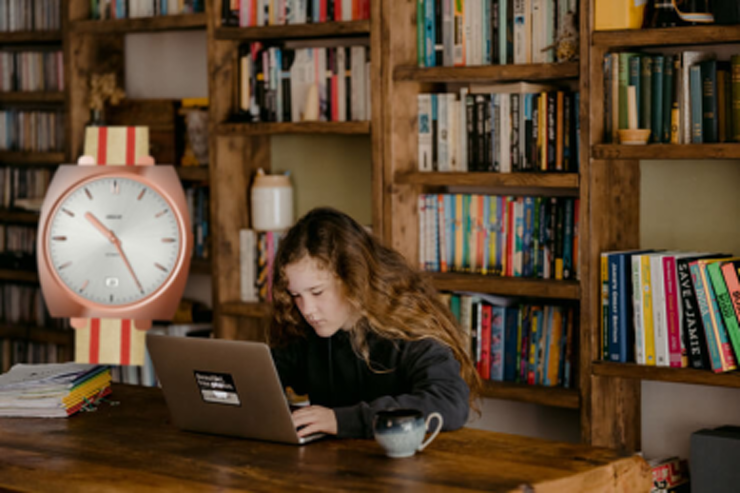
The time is {"hour": 10, "minute": 25}
